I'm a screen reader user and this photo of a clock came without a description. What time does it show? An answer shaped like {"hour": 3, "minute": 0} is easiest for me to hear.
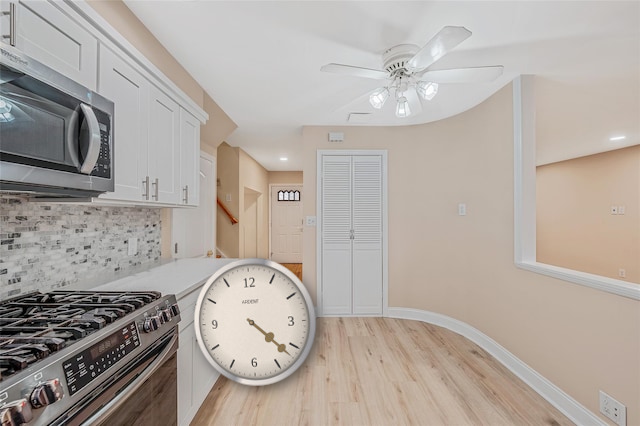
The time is {"hour": 4, "minute": 22}
